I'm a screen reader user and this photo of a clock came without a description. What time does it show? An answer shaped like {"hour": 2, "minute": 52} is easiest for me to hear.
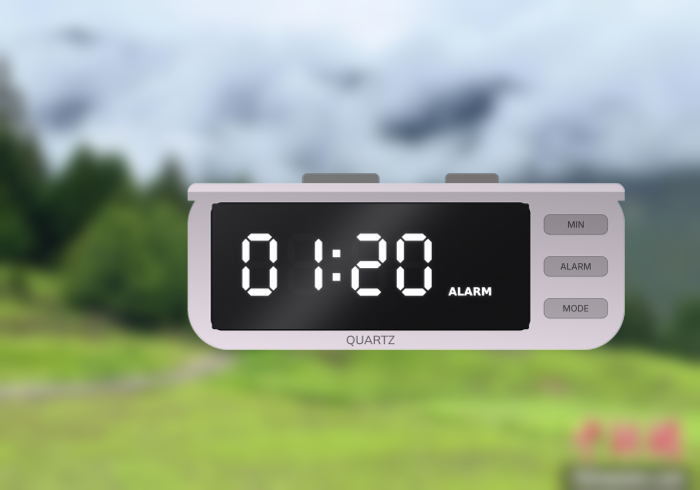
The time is {"hour": 1, "minute": 20}
